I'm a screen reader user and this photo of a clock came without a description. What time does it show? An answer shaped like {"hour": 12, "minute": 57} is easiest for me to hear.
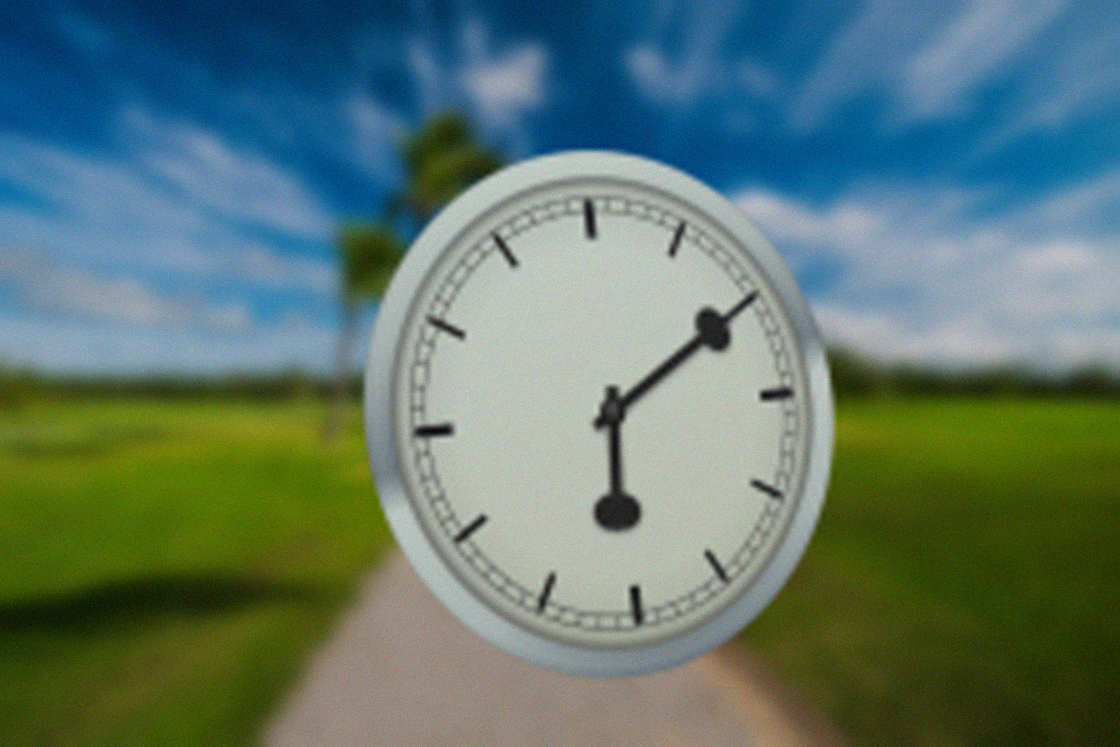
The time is {"hour": 6, "minute": 10}
